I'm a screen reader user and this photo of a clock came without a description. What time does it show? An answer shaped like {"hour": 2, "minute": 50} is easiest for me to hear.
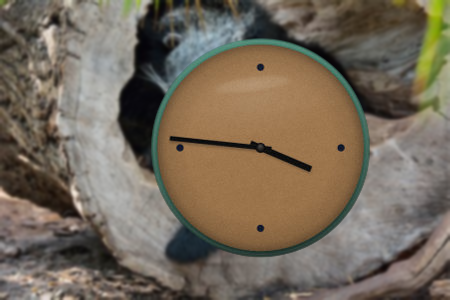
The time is {"hour": 3, "minute": 46}
